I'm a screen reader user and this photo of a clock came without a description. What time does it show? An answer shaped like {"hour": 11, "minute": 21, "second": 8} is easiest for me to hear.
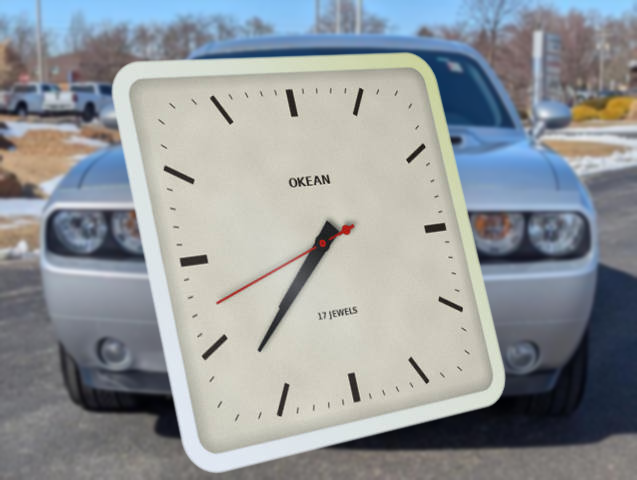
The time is {"hour": 7, "minute": 37, "second": 42}
